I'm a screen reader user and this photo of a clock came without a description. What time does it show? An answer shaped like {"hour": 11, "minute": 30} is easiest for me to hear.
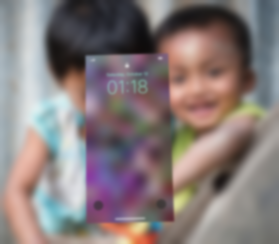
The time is {"hour": 1, "minute": 18}
